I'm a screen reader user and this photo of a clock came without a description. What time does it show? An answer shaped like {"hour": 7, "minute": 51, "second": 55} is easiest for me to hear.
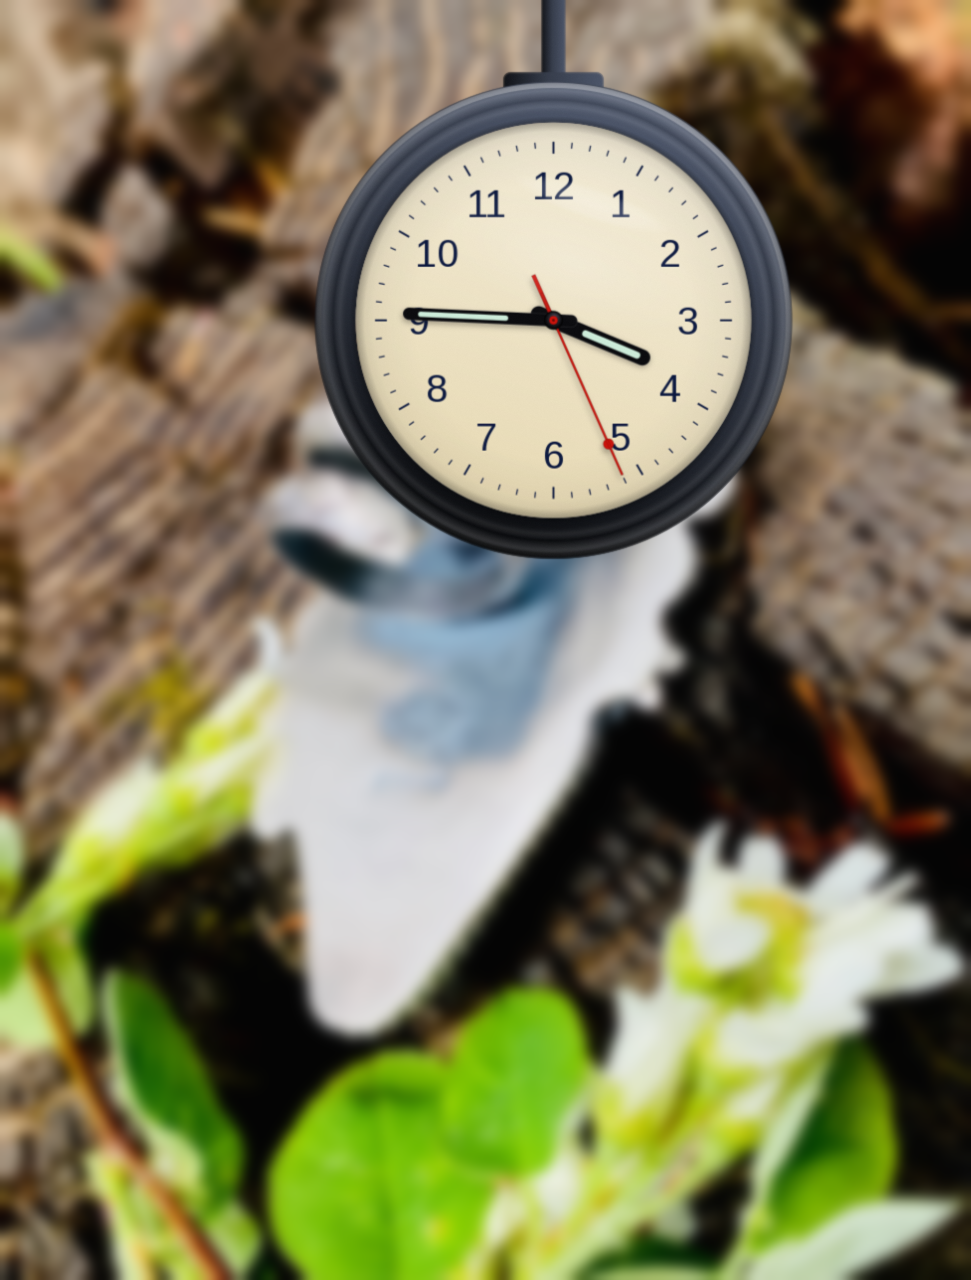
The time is {"hour": 3, "minute": 45, "second": 26}
